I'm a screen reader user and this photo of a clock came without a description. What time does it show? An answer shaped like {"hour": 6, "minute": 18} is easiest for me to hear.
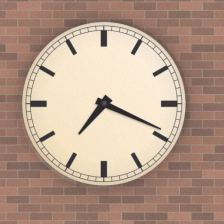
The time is {"hour": 7, "minute": 19}
